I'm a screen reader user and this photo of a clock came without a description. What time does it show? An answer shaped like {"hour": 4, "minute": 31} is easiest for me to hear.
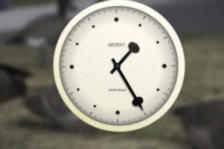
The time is {"hour": 1, "minute": 25}
